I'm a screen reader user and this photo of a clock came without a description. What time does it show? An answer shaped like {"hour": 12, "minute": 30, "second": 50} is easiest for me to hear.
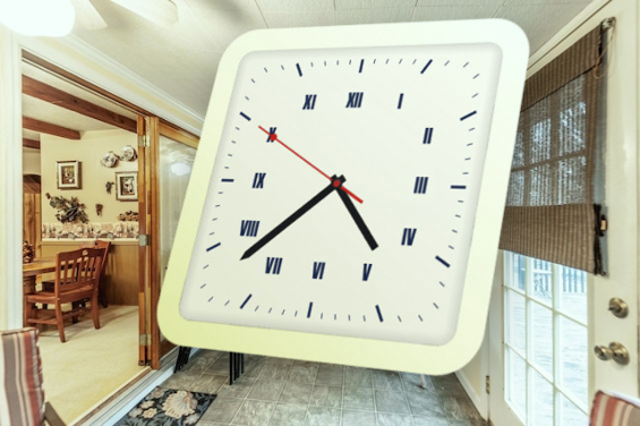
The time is {"hour": 4, "minute": 37, "second": 50}
